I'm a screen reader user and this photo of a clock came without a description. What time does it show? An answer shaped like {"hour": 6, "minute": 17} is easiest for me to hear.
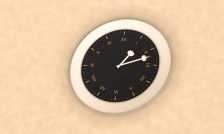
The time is {"hour": 1, "minute": 12}
